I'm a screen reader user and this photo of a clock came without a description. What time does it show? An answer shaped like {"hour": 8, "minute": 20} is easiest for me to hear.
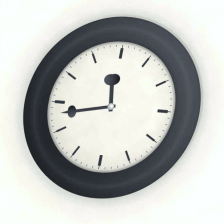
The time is {"hour": 11, "minute": 43}
